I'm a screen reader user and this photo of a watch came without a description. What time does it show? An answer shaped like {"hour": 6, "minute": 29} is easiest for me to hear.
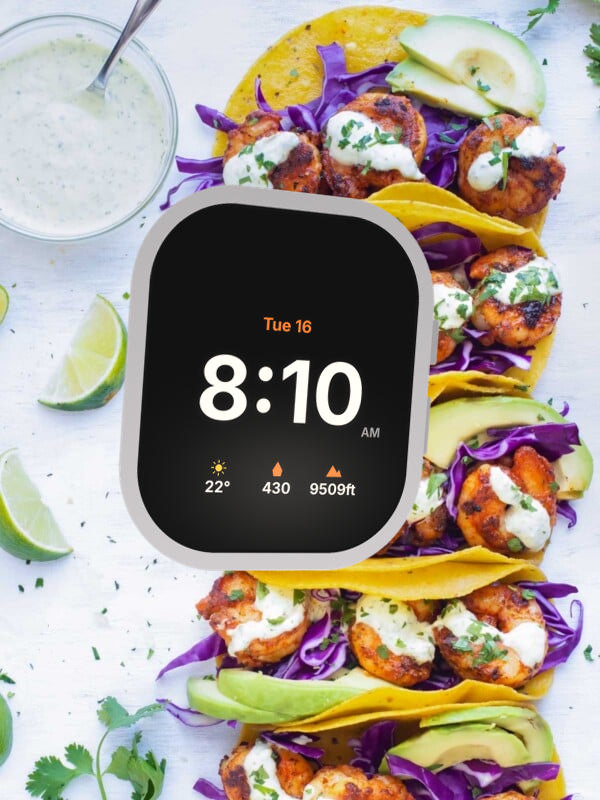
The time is {"hour": 8, "minute": 10}
